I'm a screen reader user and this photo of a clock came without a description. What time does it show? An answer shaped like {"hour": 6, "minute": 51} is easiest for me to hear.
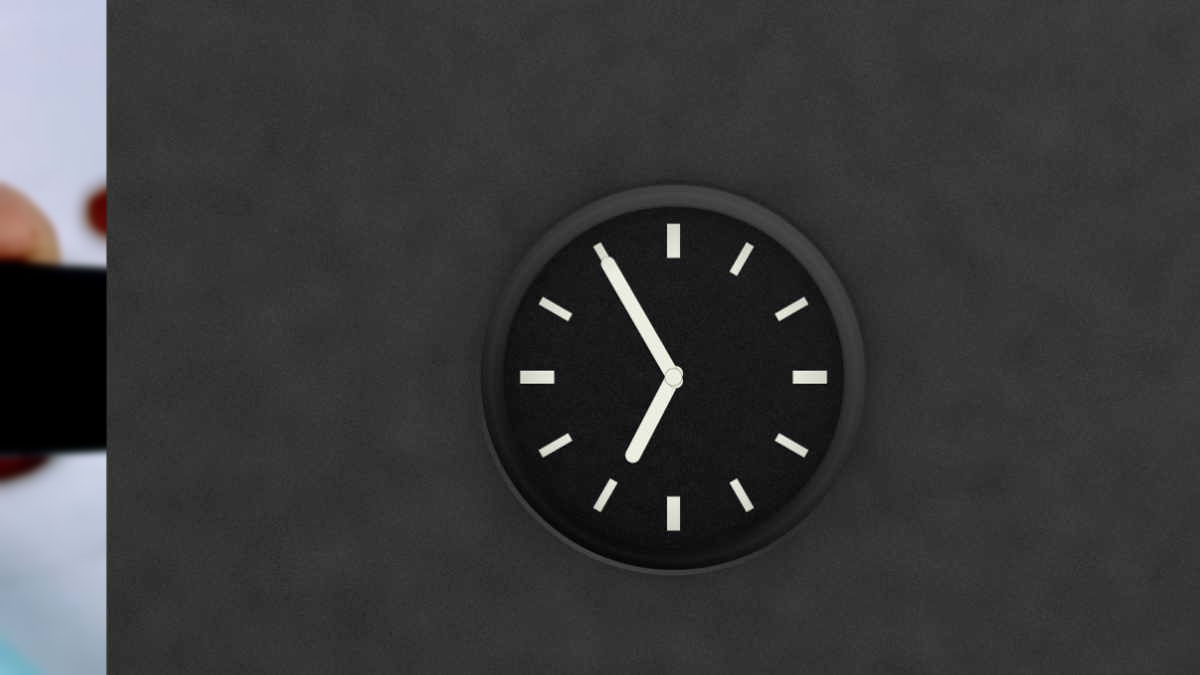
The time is {"hour": 6, "minute": 55}
